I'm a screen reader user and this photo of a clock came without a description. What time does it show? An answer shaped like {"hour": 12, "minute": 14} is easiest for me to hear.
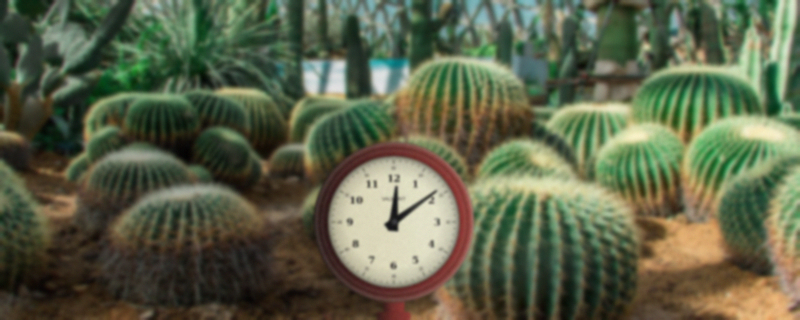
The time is {"hour": 12, "minute": 9}
